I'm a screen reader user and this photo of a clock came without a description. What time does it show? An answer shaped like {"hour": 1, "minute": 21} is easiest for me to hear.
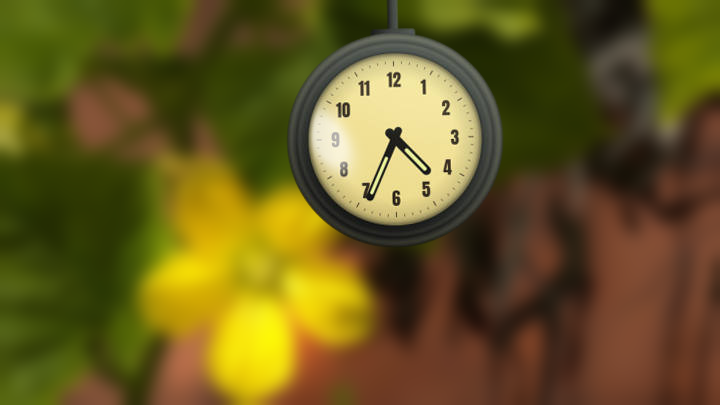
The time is {"hour": 4, "minute": 34}
